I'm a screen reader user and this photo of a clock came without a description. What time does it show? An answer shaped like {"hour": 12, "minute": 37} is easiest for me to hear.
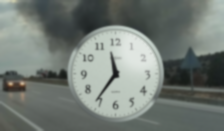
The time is {"hour": 11, "minute": 36}
